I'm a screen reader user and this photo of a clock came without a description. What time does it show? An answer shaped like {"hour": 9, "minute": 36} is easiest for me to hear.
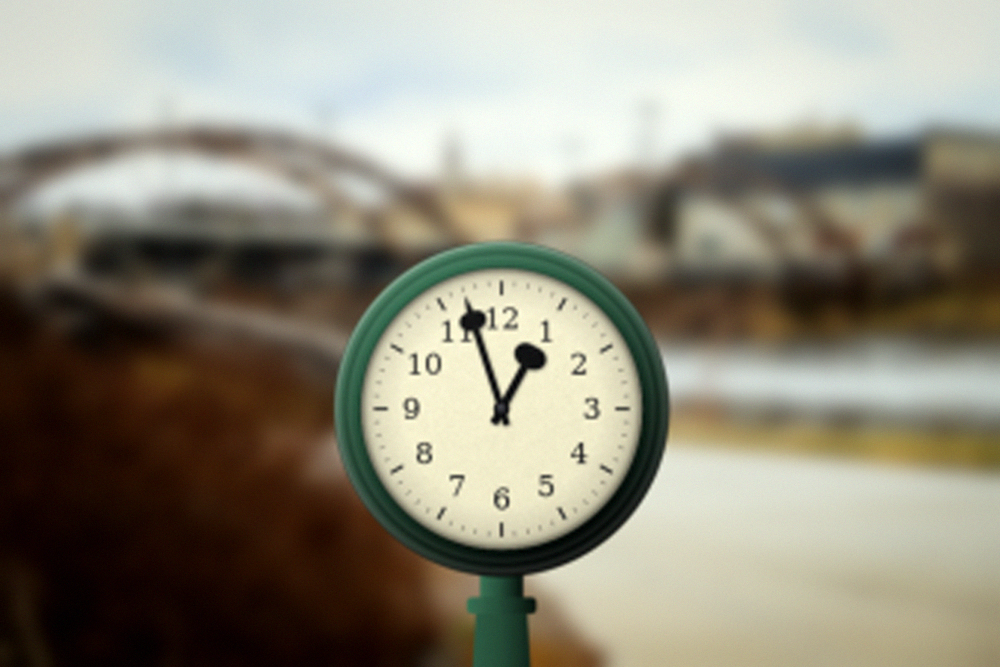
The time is {"hour": 12, "minute": 57}
